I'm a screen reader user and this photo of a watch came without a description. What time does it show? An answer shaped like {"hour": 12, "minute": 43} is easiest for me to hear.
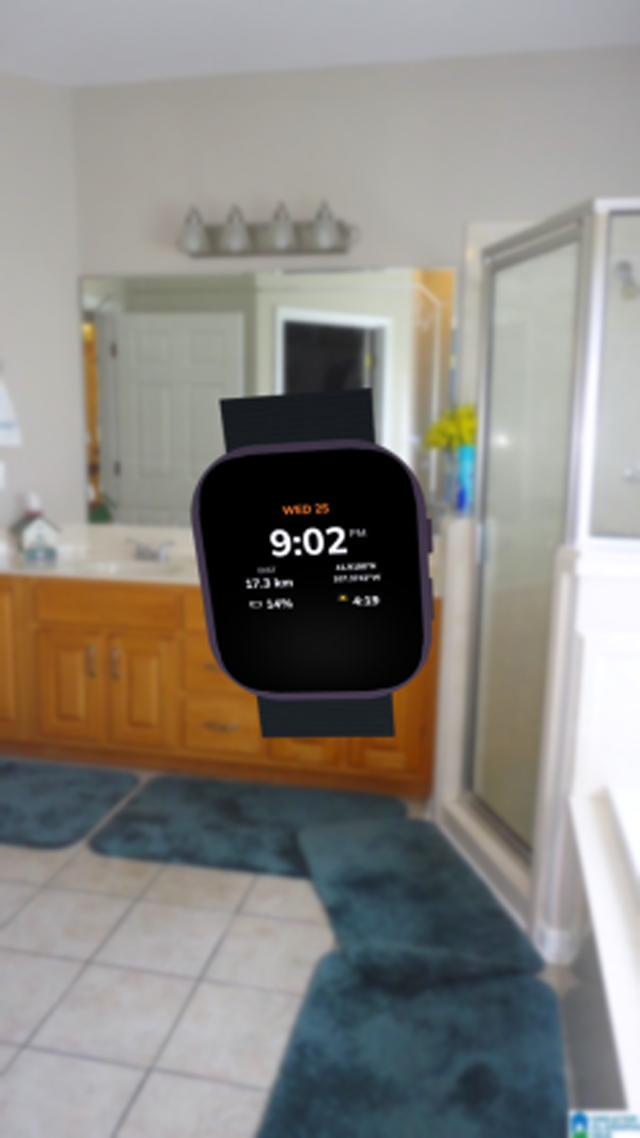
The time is {"hour": 9, "minute": 2}
